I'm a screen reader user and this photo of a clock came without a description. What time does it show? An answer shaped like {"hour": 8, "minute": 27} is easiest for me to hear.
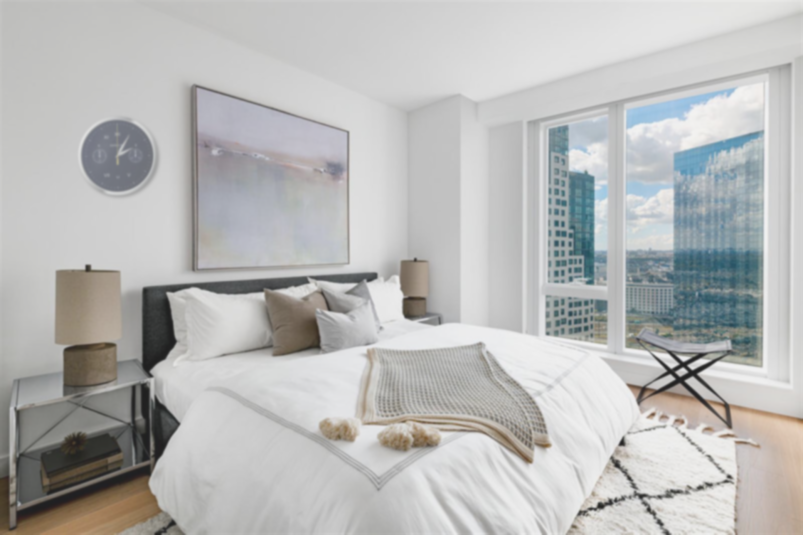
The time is {"hour": 2, "minute": 5}
